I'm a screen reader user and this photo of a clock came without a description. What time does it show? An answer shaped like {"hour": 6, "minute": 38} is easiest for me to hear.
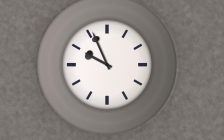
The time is {"hour": 9, "minute": 56}
